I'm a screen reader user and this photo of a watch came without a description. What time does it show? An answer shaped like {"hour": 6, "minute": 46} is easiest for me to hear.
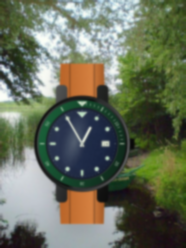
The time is {"hour": 12, "minute": 55}
